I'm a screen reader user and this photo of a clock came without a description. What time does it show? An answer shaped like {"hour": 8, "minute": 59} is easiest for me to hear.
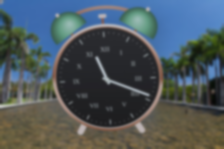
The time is {"hour": 11, "minute": 19}
